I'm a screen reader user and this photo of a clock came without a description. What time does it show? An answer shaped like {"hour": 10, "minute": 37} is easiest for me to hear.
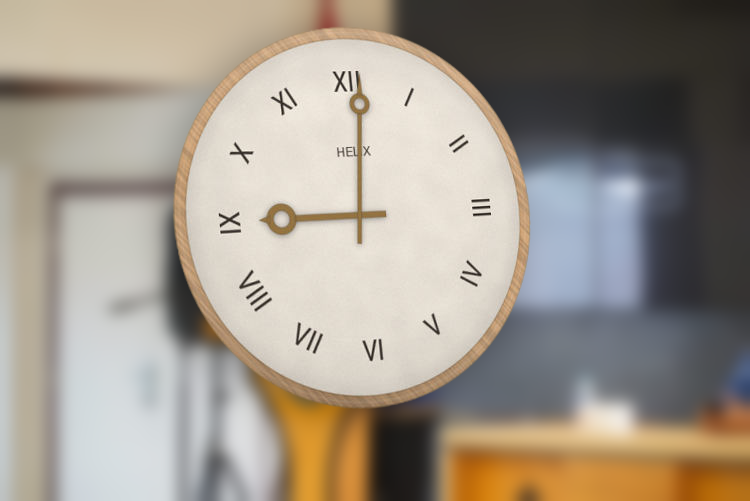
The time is {"hour": 9, "minute": 1}
